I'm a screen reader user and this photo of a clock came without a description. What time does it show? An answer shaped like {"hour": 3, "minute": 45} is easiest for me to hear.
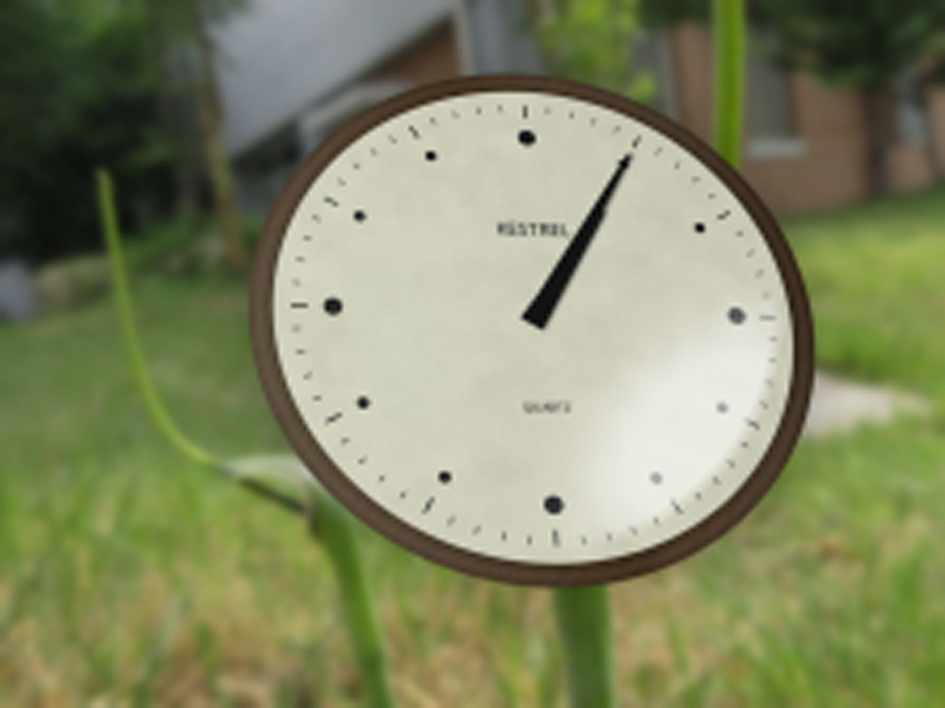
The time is {"hour": 1, "minute": 5}
